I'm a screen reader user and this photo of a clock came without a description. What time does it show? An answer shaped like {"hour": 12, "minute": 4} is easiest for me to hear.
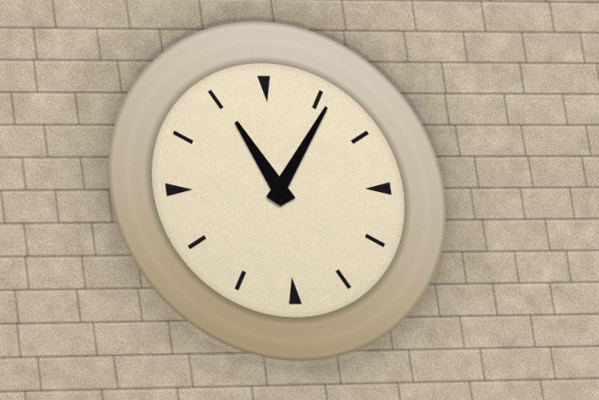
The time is {"hour": 11, "minute": 6}
